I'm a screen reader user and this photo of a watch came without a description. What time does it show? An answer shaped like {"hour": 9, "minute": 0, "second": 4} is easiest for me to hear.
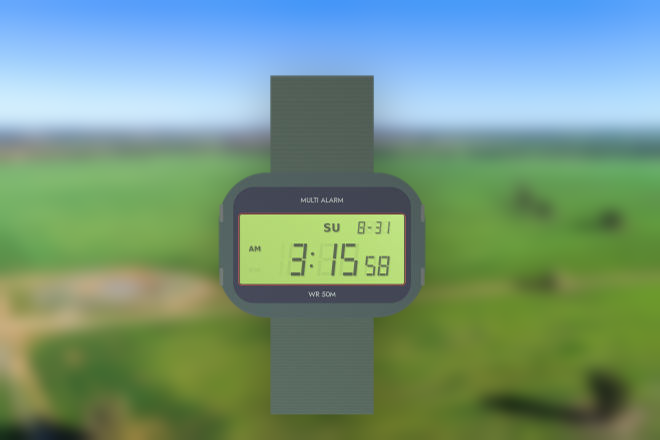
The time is {"hour": 3, "minute": 15, "second": 58}
